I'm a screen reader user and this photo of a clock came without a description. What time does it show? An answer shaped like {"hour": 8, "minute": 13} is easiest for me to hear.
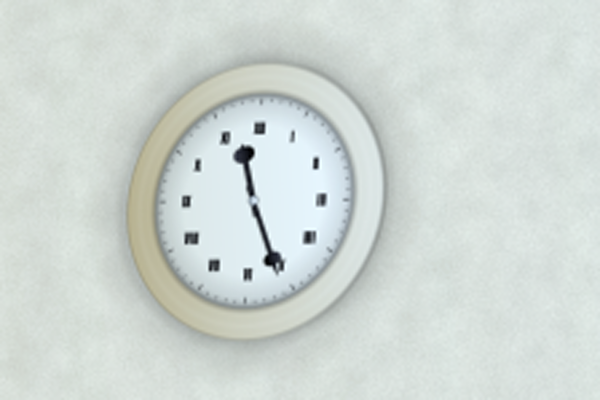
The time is {"hour": 11, "minute": 26}
